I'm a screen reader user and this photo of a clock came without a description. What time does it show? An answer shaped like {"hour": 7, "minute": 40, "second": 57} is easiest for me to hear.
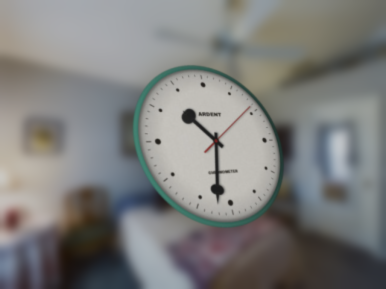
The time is {"hour": 10, "minute": 32, "second": 9}
